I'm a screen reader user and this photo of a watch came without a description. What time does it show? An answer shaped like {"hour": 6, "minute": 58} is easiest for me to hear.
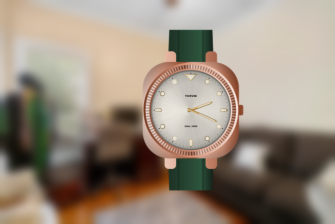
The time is {"hour": 2, "minute": 19}
